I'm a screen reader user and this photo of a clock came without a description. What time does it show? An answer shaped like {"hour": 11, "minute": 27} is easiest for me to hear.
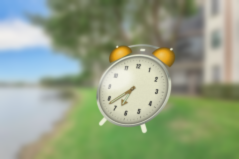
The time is {"hour": 6, "minute": 38}
